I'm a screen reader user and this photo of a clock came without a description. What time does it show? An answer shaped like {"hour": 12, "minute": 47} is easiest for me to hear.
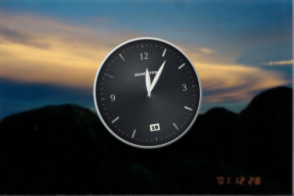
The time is {"hour": 12, "minute": 6}
